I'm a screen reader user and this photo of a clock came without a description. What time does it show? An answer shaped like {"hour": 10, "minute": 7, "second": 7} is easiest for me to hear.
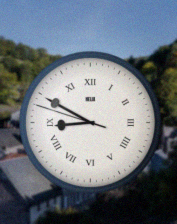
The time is {"hour": 8, "minute": 49, "second": 48}
